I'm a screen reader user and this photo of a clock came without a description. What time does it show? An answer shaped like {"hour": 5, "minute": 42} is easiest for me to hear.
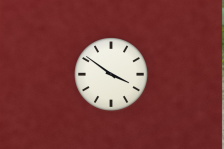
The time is {"hour": 3, "minute": 51}
